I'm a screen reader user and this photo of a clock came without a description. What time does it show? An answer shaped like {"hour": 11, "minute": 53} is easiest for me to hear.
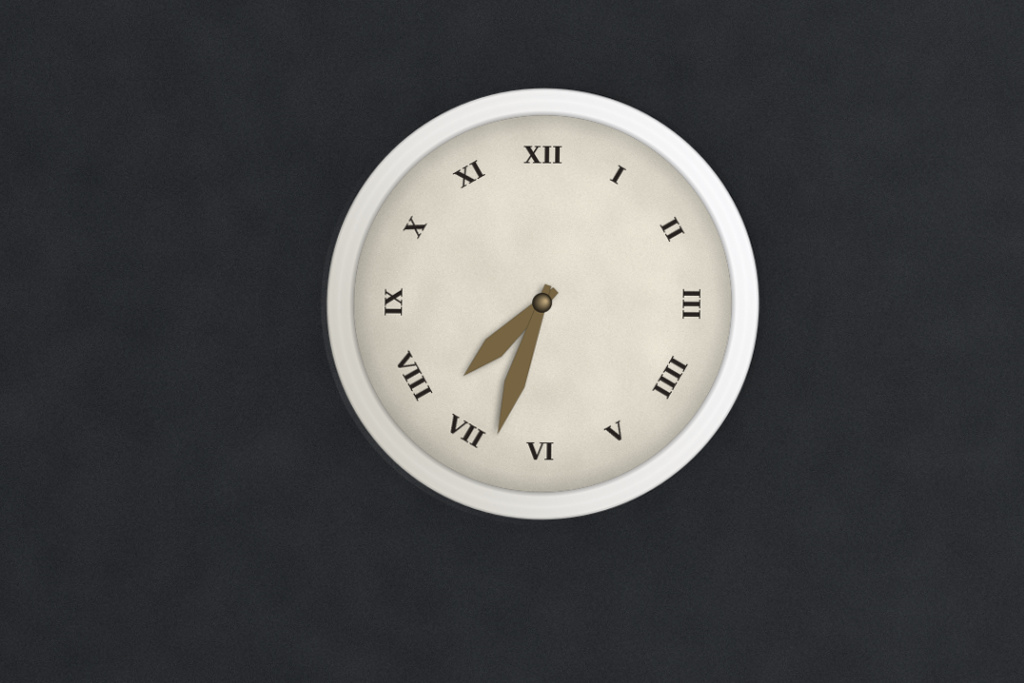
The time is {"hour": 7, "minute": 33}
